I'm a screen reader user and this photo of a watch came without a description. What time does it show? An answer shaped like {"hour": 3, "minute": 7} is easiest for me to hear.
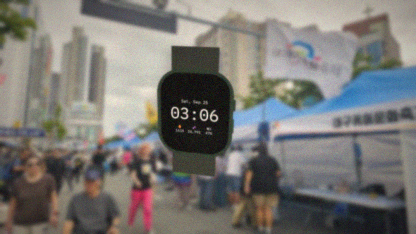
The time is {"hour": 3, "minute": 6}
